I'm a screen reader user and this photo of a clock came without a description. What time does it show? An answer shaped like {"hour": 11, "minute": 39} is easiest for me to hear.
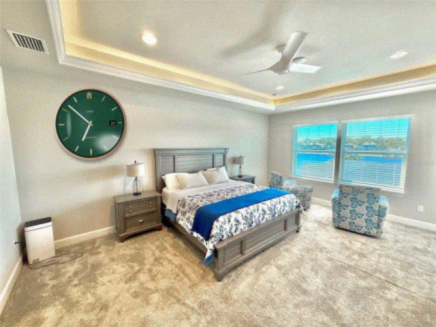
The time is {"hour": 6, "minute": 52}
